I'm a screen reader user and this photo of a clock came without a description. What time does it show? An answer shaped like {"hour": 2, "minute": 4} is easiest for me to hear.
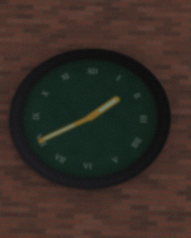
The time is {"hour": 1, "minute": 40}
